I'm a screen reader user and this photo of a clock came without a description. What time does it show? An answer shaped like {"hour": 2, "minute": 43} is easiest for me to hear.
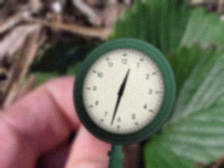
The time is {"hour": 12, "minute": 32}
